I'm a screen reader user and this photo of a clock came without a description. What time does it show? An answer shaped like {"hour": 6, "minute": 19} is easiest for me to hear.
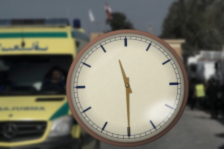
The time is {"hour": 11, "minute": 30}
